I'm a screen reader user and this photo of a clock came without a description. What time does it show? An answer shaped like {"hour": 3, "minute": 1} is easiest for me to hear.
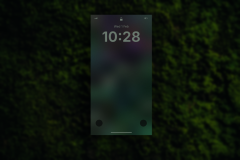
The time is {"hour": 10, "minute": 28}
